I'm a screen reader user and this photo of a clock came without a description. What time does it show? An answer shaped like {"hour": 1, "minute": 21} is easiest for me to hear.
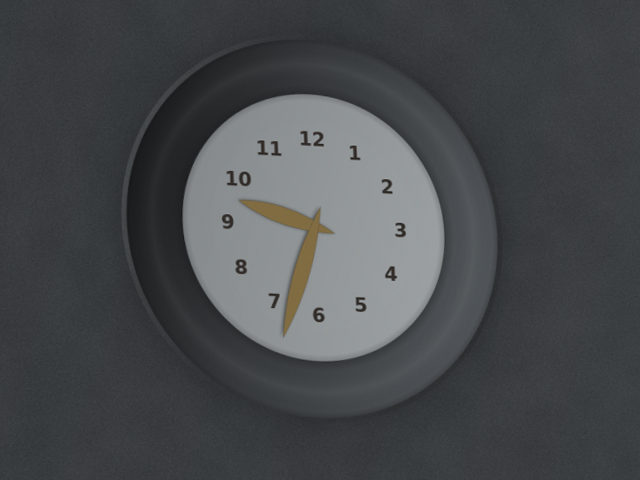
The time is {"hour": 9, "minute": 33}
